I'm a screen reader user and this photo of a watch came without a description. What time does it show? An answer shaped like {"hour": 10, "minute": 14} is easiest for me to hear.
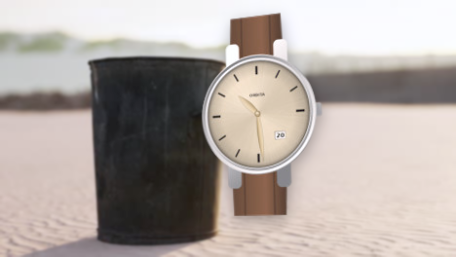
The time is {"hour": 10, "minute": 29}
